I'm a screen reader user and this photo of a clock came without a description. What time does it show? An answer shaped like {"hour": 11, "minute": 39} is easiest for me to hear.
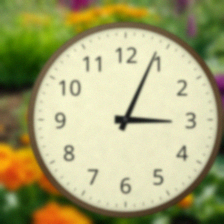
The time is {"hour": 3, "minute": 4}
